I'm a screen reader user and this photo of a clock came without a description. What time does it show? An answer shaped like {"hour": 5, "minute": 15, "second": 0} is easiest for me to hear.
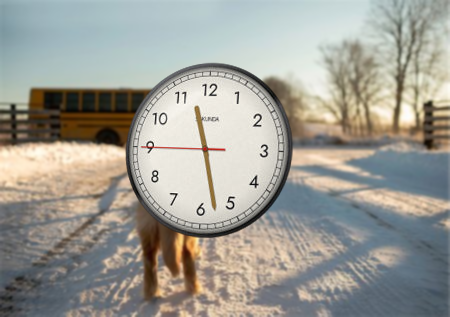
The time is {"hour": 11, "minute": 27, "second": 45}
